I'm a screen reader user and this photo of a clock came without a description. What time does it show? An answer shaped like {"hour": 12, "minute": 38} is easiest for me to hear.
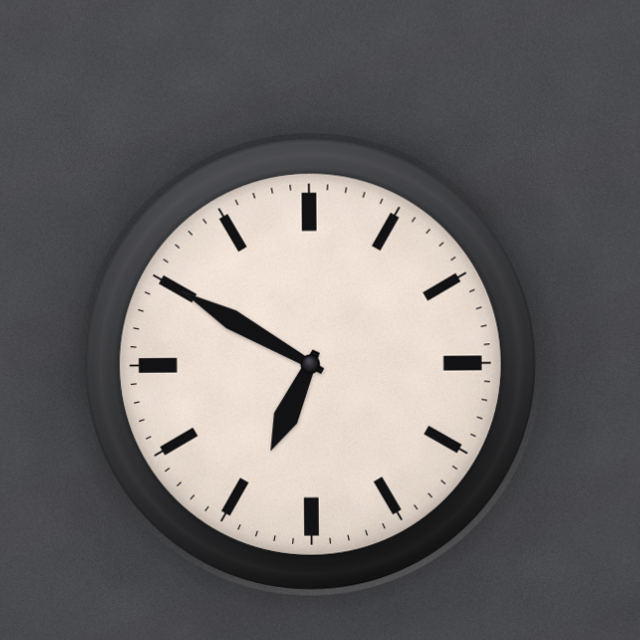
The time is {"hour": 6, "minute": 50}
